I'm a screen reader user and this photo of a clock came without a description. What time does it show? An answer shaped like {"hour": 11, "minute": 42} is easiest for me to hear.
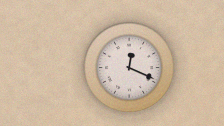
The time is {"hour": 12, "minute": 19}
